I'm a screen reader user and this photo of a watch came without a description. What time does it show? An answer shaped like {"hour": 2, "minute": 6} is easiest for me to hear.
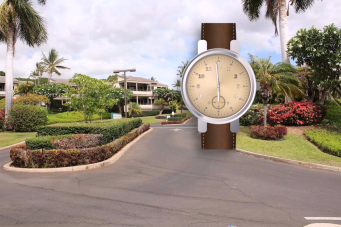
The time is {"hour": 5, "minute": 59}
